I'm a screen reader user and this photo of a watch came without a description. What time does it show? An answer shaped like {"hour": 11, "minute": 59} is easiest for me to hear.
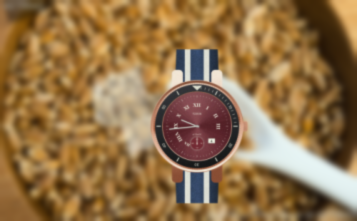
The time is {"hour": 9, "minute": 44}
